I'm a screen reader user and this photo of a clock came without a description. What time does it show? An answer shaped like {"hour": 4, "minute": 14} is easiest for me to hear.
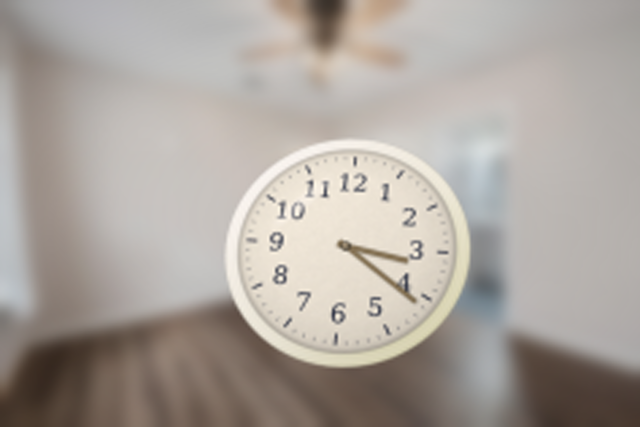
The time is {"hour": 3, "minute": 21}
